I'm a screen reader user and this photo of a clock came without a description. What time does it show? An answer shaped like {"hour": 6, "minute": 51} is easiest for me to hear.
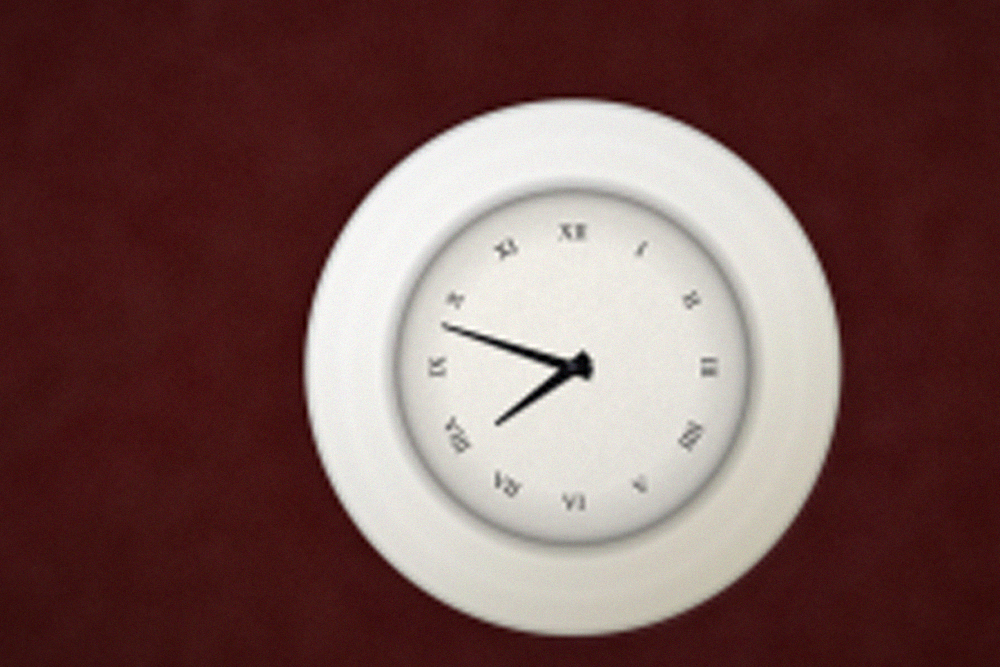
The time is {"hour": 7, "minute": 48}
